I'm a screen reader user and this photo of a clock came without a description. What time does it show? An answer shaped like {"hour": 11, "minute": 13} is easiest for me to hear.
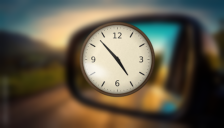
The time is {"hour": 4, "minute": 53}
